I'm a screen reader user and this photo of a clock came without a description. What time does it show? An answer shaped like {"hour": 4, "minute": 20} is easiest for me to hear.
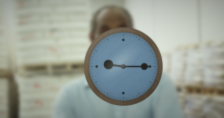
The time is {"hour": 9, "minute": 15}
